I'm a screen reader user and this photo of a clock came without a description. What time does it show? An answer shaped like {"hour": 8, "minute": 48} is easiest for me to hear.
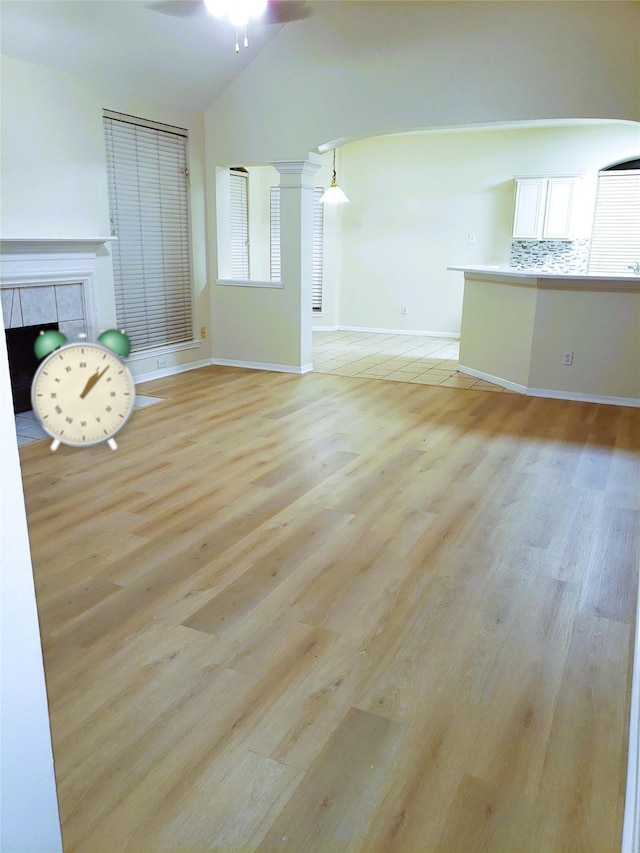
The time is {"hour": 1, "minute": 7}
